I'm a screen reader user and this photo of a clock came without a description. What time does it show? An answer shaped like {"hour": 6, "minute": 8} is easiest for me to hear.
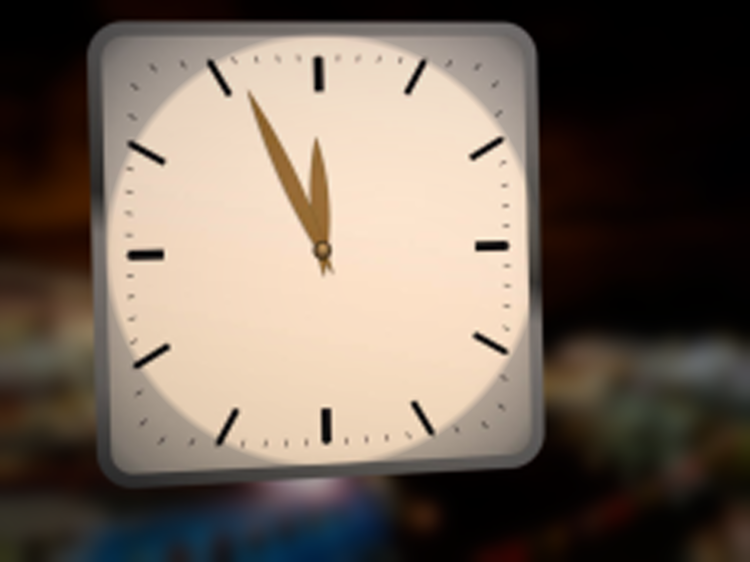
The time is {"hour": 11, "minute": 56}
